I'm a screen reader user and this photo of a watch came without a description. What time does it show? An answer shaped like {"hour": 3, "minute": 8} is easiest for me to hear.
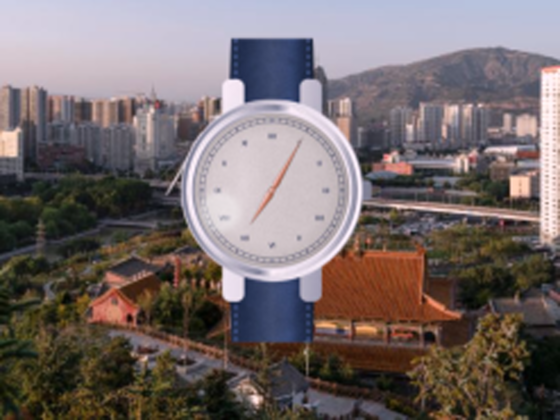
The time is {"hour": 7, "minute": 5}
